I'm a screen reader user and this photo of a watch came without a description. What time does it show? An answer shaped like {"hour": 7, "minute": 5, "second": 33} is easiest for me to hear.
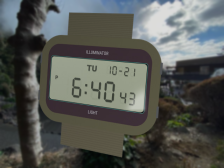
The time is {"hour": 6, "minute": 40, "second": 43}
